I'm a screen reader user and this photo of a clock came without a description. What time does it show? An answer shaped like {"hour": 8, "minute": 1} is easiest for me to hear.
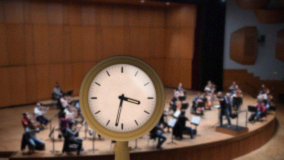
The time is {"hour": 3, "minute": 32}
